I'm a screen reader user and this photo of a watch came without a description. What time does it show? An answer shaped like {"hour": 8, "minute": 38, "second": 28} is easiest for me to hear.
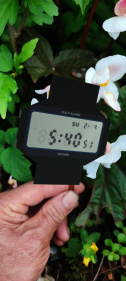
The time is {"hour": 5, "minute": 40, "second": 51}
